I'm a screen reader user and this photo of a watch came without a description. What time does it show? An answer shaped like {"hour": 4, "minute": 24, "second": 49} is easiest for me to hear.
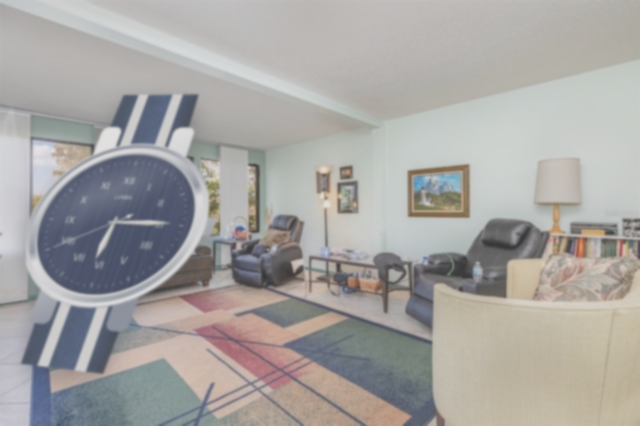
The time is {"hour": 6, "minute": 14, "second": 40}
